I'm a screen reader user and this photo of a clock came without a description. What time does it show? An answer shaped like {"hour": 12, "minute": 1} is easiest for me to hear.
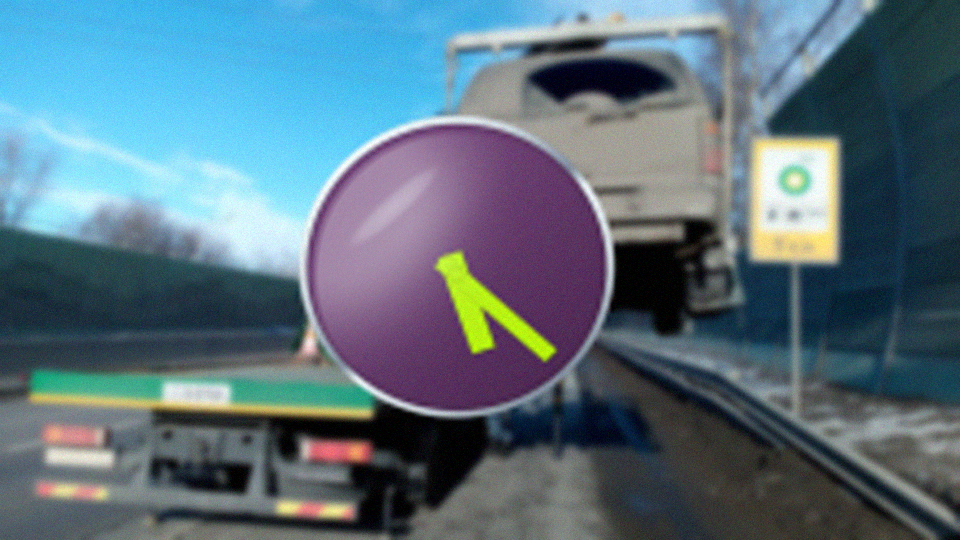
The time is {"hour": 5, "minute": 22}
